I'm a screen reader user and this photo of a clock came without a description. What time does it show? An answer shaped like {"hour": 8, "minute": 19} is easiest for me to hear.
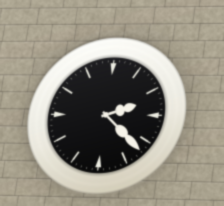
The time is {"hour": 2, "minute": 22}
